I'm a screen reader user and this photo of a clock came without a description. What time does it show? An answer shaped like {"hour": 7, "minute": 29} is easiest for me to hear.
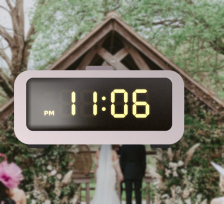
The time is {"hour": 11, "minute": 6}
